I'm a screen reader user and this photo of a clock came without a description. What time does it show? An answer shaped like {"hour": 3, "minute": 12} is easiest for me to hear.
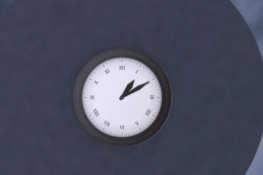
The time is {"hour": 1, "minute": 10}
